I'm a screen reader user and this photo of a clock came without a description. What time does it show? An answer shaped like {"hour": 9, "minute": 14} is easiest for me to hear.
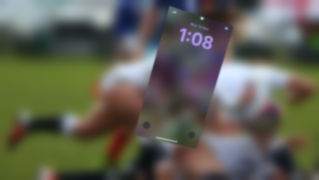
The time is {"hour": 1, "minute": 8}
